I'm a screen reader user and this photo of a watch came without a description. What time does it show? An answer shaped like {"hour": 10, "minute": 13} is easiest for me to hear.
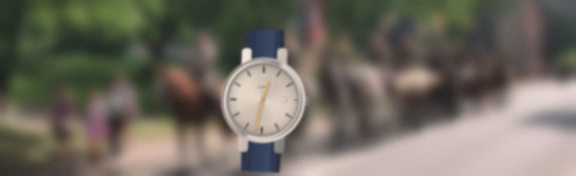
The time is {"hour": 12, "minute": 32}
